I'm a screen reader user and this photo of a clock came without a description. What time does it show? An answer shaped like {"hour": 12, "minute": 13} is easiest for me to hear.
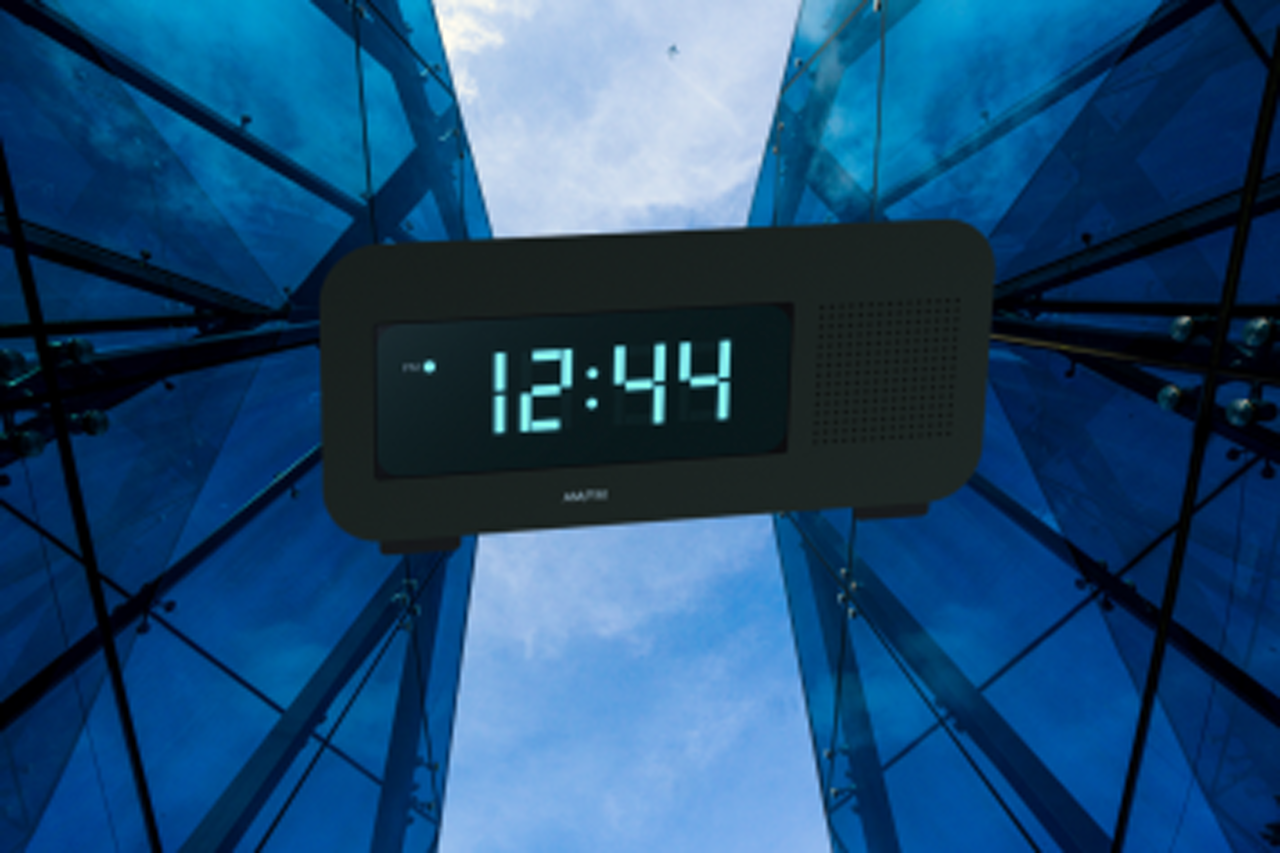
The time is {"hour": 12, "minute": 44}
